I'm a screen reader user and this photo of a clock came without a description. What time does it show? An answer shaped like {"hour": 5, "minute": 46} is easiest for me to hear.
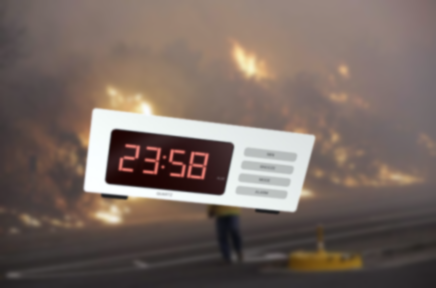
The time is {"hour": 23, "minute": 58}
